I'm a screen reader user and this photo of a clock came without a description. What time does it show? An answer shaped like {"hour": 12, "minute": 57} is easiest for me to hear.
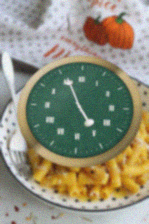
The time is {"hour": 4, "minute": 56}
